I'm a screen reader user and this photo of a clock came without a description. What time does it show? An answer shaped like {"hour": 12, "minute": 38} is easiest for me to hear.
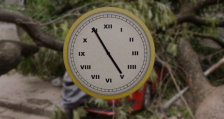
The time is {"hour": 4, "minute": 55}
